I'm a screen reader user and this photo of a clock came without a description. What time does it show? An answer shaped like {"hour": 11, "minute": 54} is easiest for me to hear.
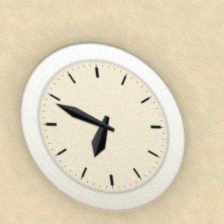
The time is {"hour": 6, "minute": 49}
